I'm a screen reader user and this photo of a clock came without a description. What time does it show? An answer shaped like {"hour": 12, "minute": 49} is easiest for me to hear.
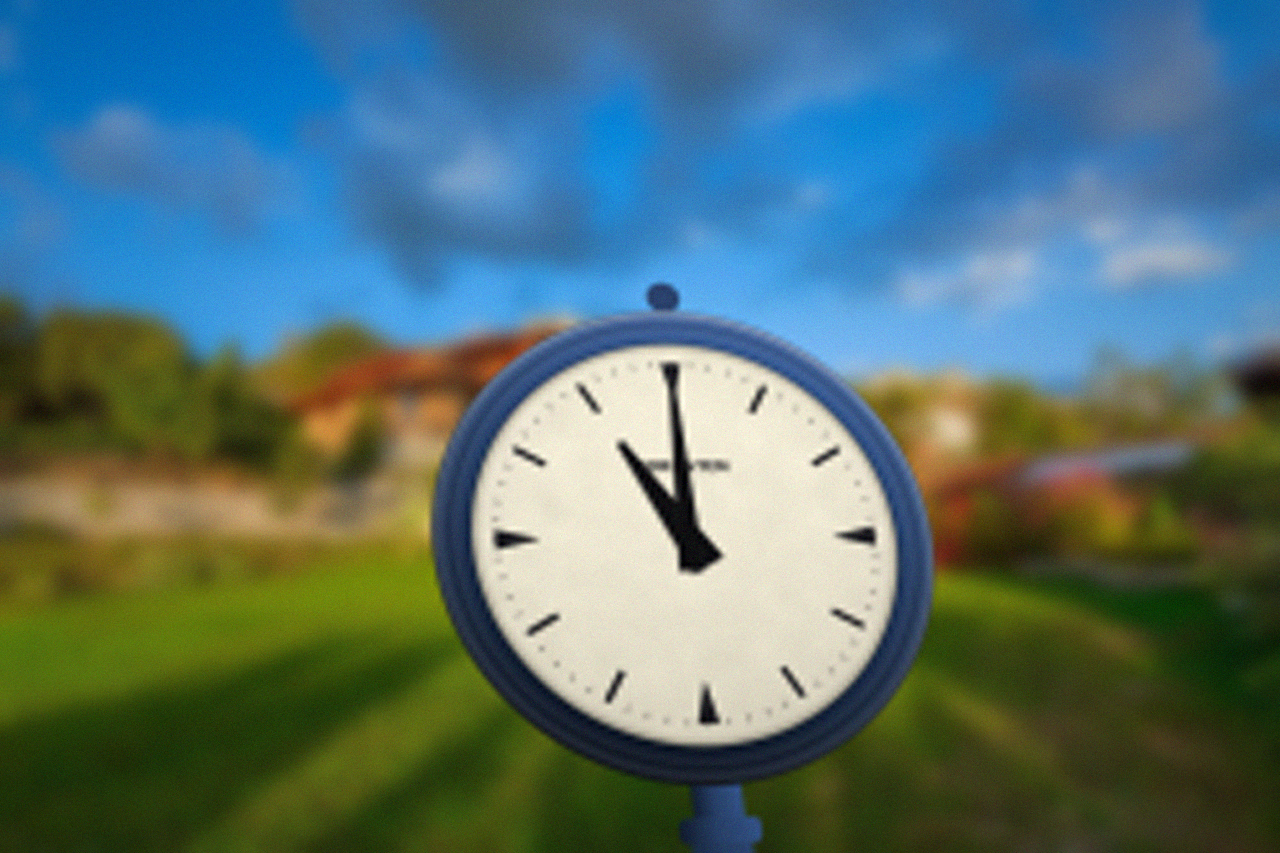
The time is {"hour": 11, "minute": 0}
